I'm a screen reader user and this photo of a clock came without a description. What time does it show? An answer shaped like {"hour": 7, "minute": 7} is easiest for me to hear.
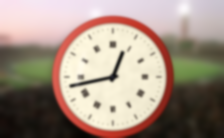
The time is {"hour": 12, "minute": 43}
